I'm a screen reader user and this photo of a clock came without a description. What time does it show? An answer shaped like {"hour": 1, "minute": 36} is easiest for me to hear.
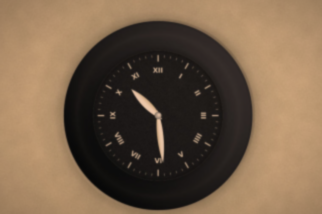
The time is {"hour": 10, "minute": 29}
